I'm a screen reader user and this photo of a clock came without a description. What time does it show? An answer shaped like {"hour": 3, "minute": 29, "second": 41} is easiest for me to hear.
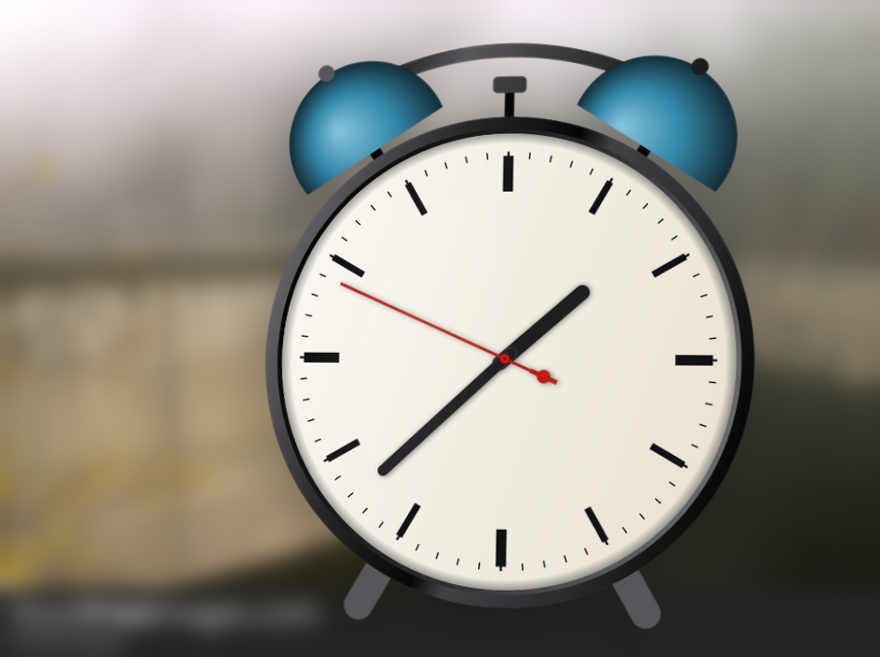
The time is {"hour": 1, "minute": 37, "second": 49}
